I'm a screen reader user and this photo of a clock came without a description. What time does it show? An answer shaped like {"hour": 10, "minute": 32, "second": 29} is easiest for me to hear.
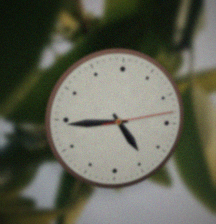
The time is {"hour": 4, "minute": 44, "second": 13}
